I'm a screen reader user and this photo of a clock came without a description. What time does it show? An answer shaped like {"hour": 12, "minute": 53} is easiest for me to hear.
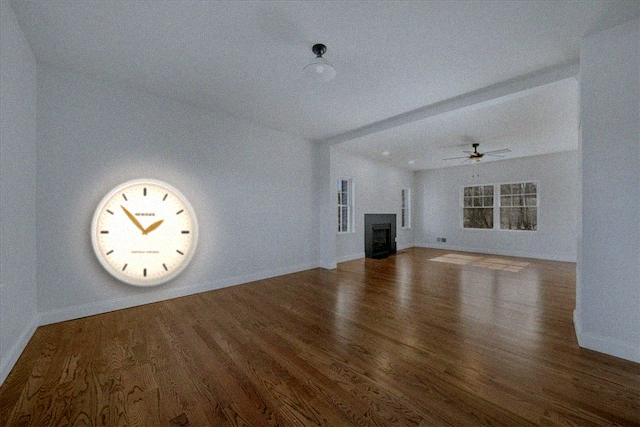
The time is {"hour": 1, "minute": 53}
